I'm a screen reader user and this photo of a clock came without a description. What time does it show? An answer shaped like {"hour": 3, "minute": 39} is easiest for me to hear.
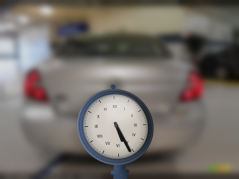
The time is {"hour": 5, "minute": 26}
